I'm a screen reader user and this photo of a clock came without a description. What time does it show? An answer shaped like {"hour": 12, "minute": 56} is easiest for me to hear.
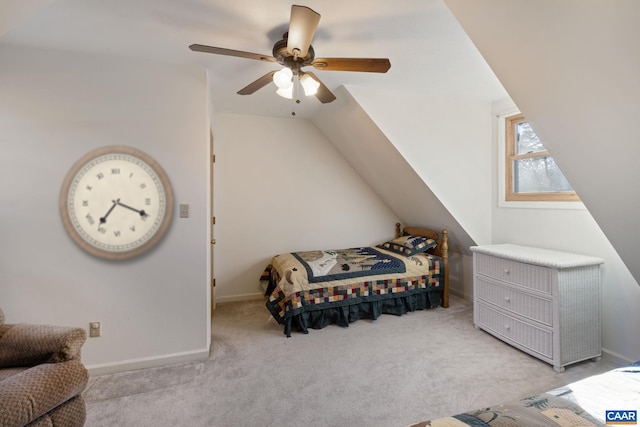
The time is {"hour": 7, "minute": 19}
